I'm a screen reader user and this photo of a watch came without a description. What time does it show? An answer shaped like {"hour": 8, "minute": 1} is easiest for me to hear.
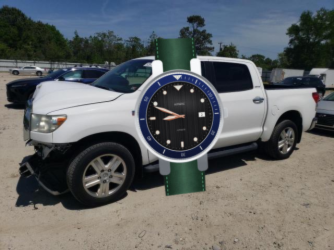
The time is {"hour": 8, "minute": 49}
